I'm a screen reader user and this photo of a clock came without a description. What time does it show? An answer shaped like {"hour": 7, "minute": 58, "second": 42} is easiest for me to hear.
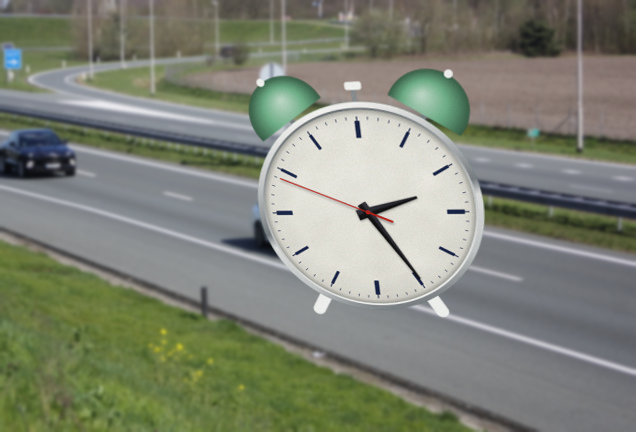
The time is {"hour": 2, "minute": 24, "second": 49}
